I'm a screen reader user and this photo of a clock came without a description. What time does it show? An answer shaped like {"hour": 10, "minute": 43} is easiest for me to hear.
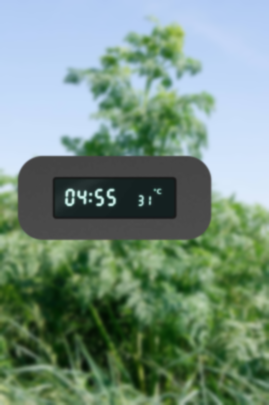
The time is {"hour": 4, "minute": 55}
